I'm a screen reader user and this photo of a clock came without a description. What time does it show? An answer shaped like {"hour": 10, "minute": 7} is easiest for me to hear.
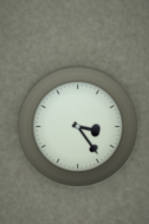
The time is {"hour": 3, "minute": 24}
